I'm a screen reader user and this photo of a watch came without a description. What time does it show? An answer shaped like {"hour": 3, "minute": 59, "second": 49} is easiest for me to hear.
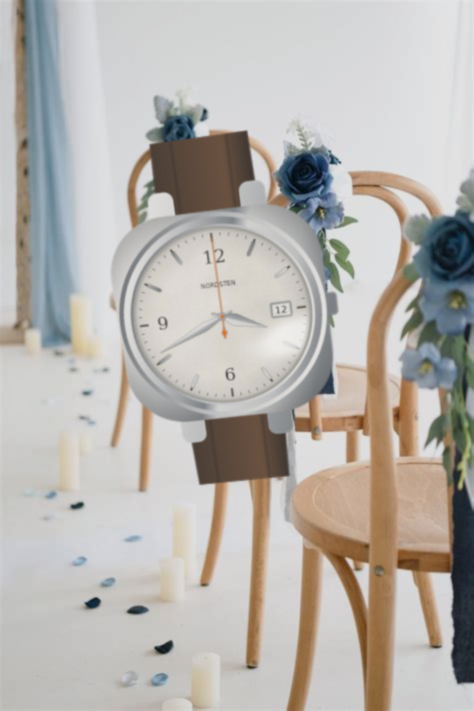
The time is {"hour": 3, "minute": 41, "second": 0}
